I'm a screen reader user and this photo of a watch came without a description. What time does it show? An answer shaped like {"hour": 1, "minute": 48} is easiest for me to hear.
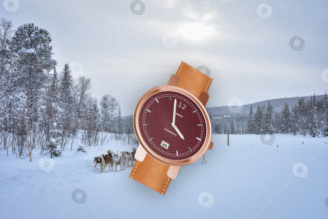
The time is {"hour": 3, "minute": 57}
